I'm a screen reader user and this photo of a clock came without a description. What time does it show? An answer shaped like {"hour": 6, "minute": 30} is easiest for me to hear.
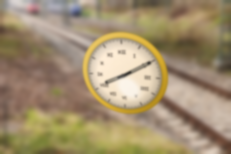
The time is {"hour": 8, "minute": 10}
